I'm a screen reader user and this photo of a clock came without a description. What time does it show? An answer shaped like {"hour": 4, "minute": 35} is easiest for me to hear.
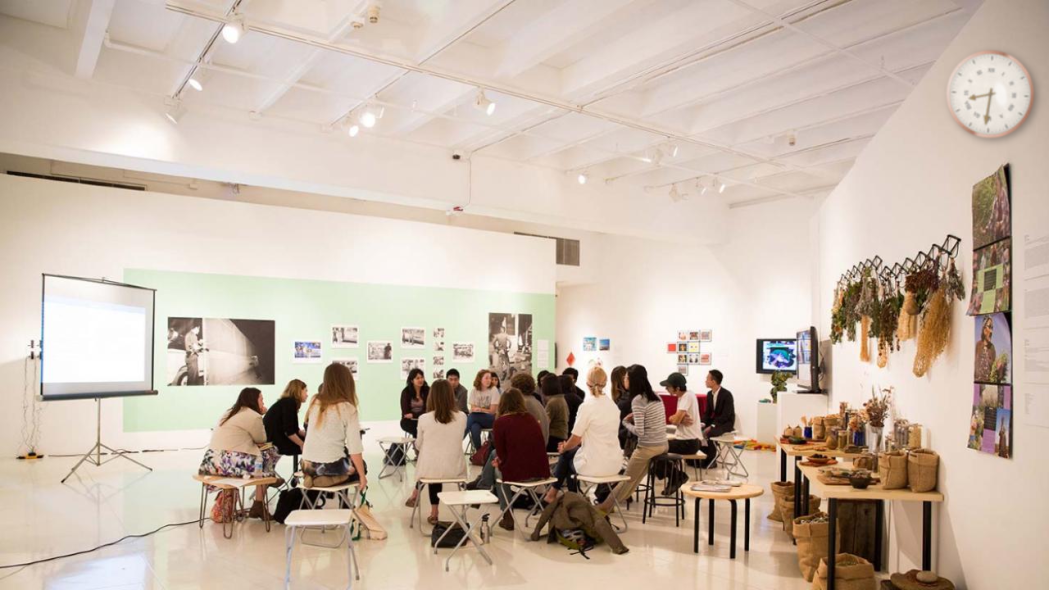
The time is {"hour": 8, "minute": 31}
